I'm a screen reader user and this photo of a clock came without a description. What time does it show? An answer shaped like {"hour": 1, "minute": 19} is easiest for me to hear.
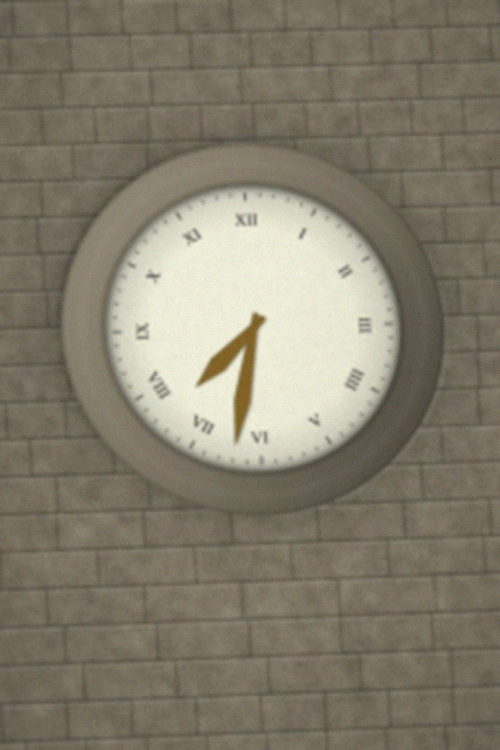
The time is {"hour": 7, "minute": 32}
